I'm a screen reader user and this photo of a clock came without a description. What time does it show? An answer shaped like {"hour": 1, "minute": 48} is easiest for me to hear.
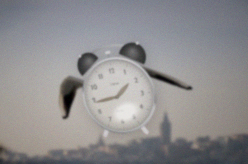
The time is {"hour": 1, "minute": 44}
